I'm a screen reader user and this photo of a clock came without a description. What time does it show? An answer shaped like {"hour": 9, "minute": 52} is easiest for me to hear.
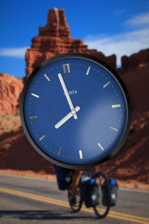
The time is {"hour": 7, "minute": 58}
